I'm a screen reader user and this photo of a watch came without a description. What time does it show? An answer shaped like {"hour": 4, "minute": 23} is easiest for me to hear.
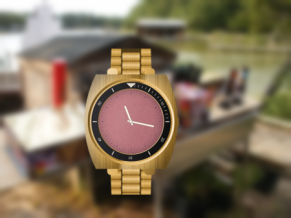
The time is {"hour": 11, "minute": 17}
